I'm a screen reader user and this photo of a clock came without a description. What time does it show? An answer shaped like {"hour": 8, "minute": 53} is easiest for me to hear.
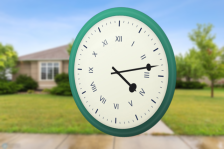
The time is {"hour": 4, "minute": 13}
